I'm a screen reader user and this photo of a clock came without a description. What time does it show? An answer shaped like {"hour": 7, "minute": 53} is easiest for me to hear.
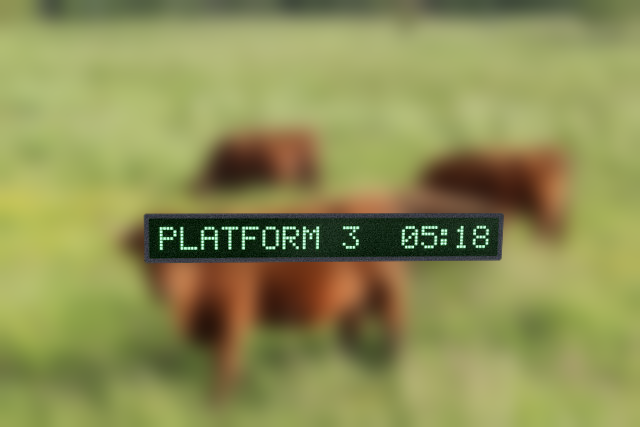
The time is {"hour": 5, "minute": 18}
